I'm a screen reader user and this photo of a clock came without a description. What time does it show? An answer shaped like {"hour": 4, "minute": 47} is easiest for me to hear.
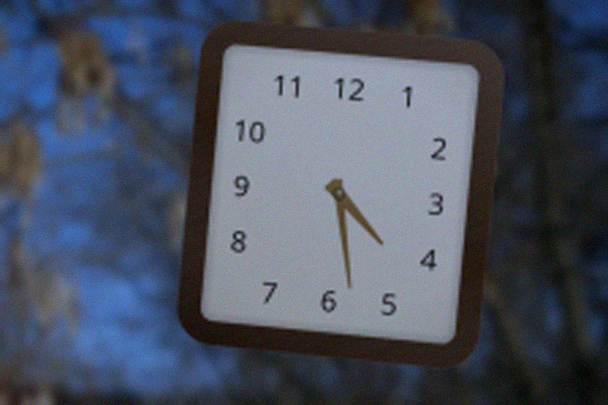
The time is {"hour": 4, "minute": 28}
